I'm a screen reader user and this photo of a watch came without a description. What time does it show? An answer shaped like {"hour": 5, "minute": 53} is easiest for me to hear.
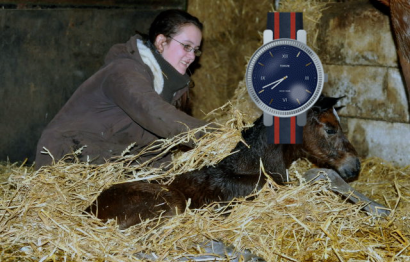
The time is {"hour": 7, "minute": 41}
